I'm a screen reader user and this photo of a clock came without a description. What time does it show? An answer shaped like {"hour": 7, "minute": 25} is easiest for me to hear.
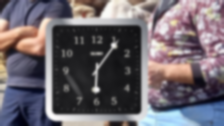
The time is {"hour": 6, "minute": 6}
